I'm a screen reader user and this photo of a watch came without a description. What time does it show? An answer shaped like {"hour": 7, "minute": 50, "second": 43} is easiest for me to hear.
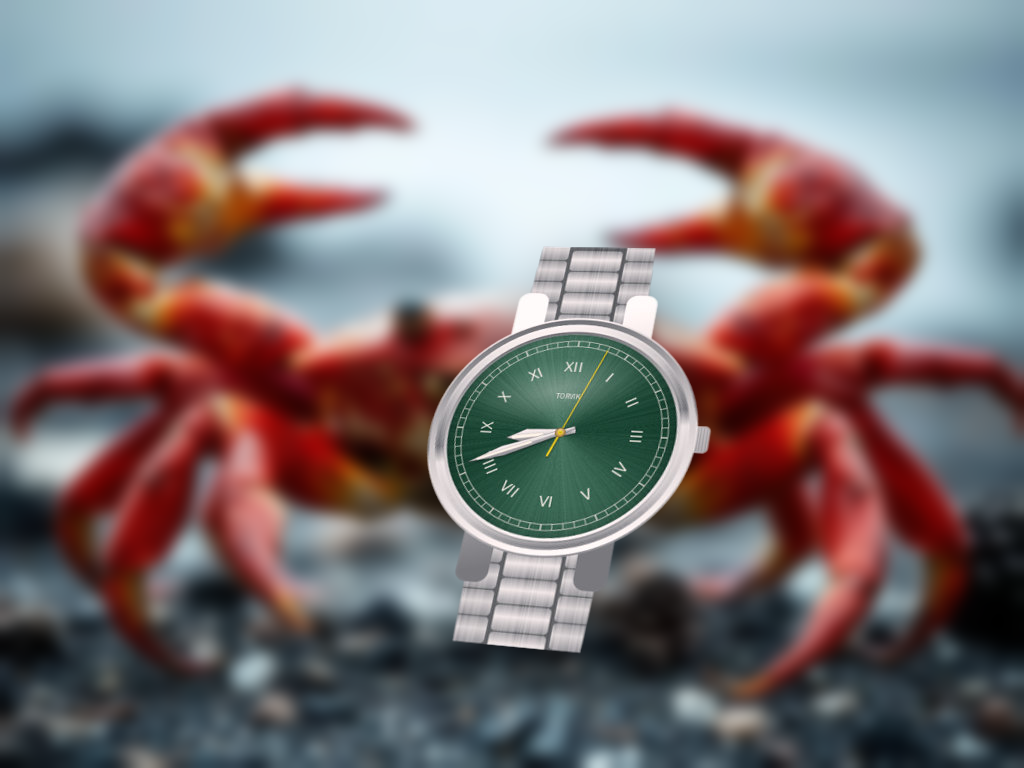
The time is {"hour": 8, "minute": 41, "second": 3}
